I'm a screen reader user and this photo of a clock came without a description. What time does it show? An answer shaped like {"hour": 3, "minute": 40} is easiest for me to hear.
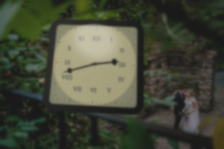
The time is {"hour": 2, "minute": 42}
